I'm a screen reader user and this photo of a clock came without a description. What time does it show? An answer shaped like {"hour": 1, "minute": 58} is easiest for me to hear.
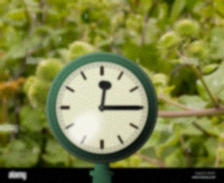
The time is {"hour": 12, "minute": 15}
